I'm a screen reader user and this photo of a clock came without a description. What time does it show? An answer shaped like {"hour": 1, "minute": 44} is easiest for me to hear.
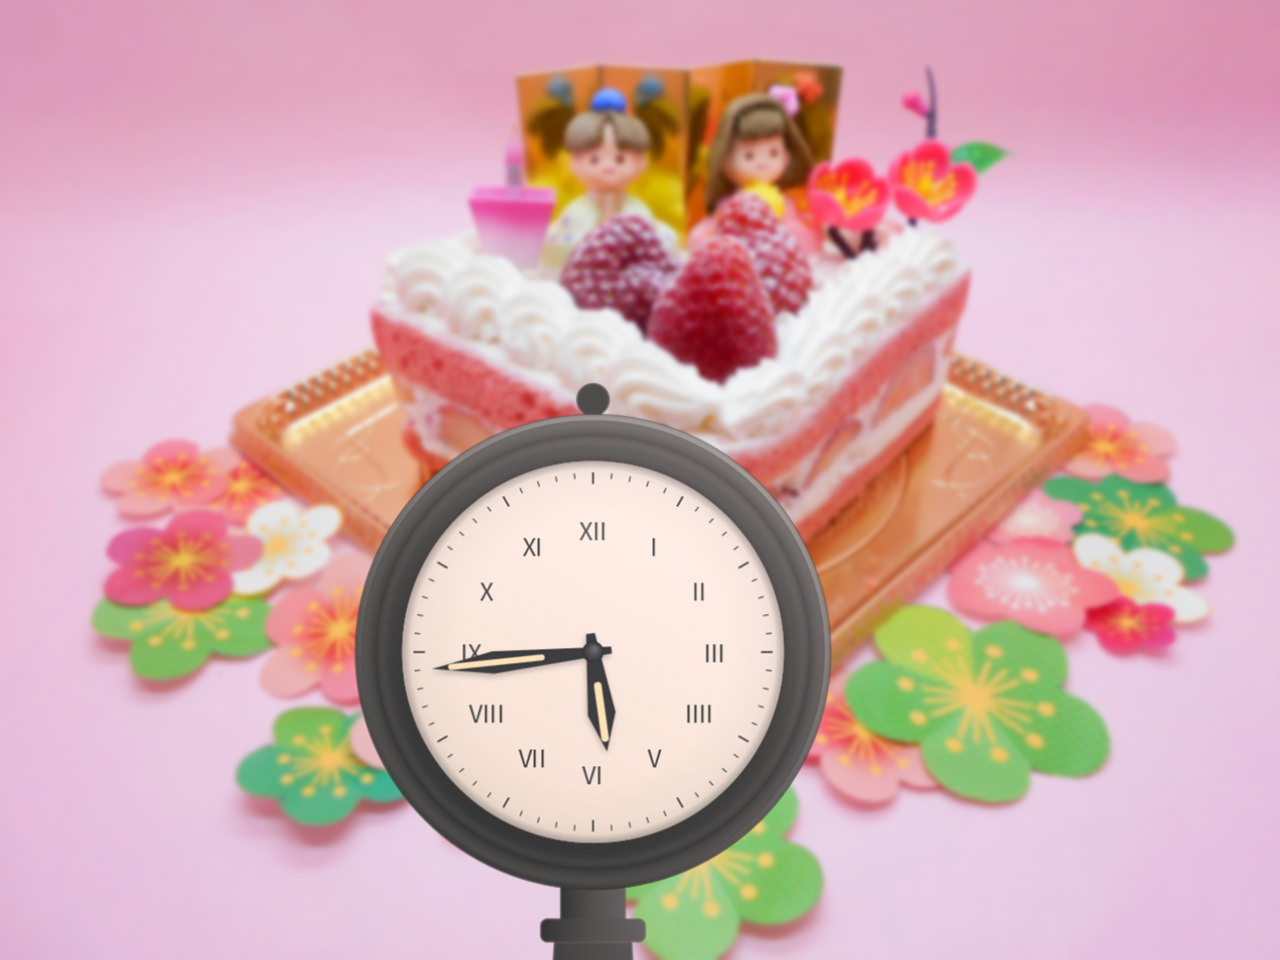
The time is {"hour": 5, "minute": 44}
